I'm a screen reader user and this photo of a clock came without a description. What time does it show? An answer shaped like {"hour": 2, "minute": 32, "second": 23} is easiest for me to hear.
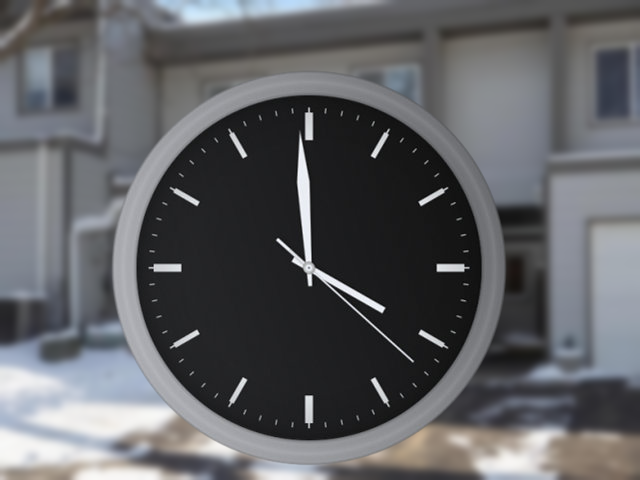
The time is {"hour": 3, "minute": 59, "second": 22}
